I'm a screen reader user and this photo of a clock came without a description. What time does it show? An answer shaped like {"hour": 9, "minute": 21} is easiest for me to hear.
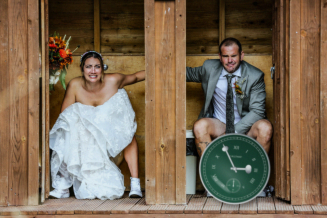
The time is {"hour": 2, "minute": 55}
